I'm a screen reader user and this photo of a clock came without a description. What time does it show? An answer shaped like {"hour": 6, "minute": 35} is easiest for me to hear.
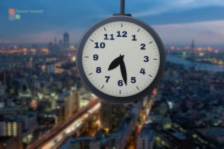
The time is {"hour": 7, "minute": 28}
